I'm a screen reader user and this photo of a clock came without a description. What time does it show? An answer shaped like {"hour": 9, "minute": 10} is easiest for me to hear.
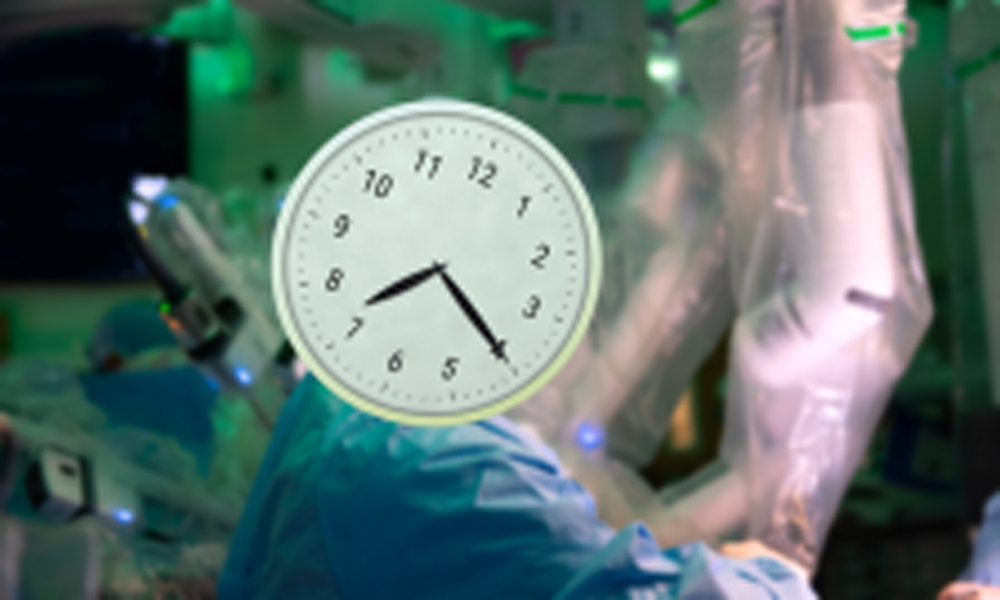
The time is {"hour": 7, "minute": 20}
